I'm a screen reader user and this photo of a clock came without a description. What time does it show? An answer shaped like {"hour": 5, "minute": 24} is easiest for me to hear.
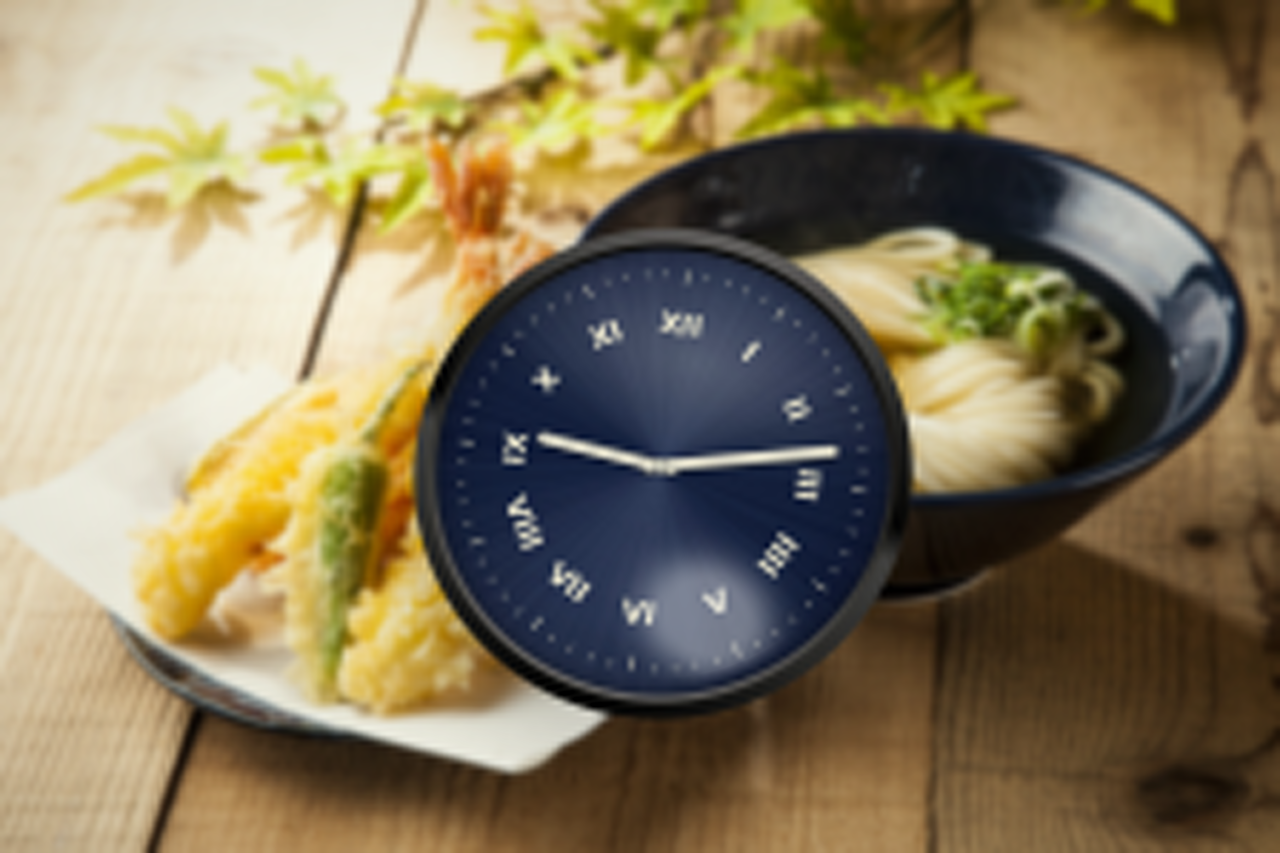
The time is {"hour": 9, "minute": 13}
